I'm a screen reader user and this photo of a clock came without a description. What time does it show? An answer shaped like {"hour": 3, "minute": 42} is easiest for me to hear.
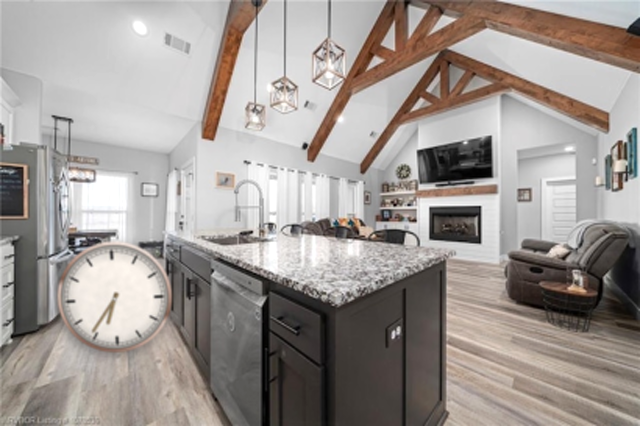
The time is {"hour": 6, "minute": 36}
